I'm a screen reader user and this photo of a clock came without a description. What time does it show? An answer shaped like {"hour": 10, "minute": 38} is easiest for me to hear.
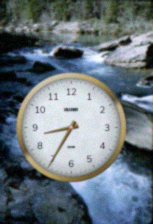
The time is {"hour": 8, "minute": 35}
